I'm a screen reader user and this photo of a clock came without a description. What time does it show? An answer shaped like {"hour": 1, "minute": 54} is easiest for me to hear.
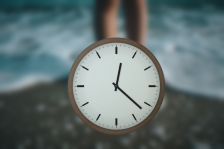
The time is {"hour": 12, "minute": 22}
